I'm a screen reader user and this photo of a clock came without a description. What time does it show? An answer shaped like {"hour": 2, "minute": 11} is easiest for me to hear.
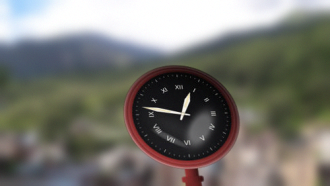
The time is {"hour": 12, "minute": 47}
